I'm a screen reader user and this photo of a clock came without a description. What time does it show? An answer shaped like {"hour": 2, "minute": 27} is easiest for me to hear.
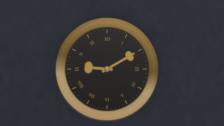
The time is {"hour": 9, "minute": 10}
